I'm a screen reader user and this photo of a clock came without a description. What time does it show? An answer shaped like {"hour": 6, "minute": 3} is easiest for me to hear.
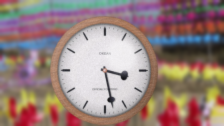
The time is {"hour": 3, "minute": 28}
